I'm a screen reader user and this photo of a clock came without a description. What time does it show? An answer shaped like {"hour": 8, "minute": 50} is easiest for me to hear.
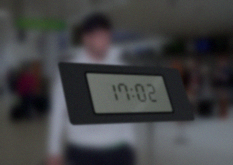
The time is {"hour": 17, "minute": 2}
